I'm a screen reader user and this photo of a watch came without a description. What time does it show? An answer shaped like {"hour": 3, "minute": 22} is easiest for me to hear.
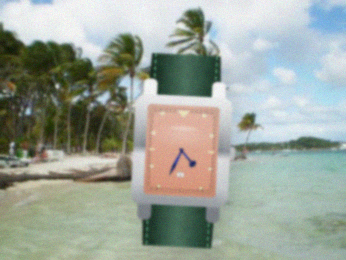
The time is {"hour": 4, "minute": 34}
